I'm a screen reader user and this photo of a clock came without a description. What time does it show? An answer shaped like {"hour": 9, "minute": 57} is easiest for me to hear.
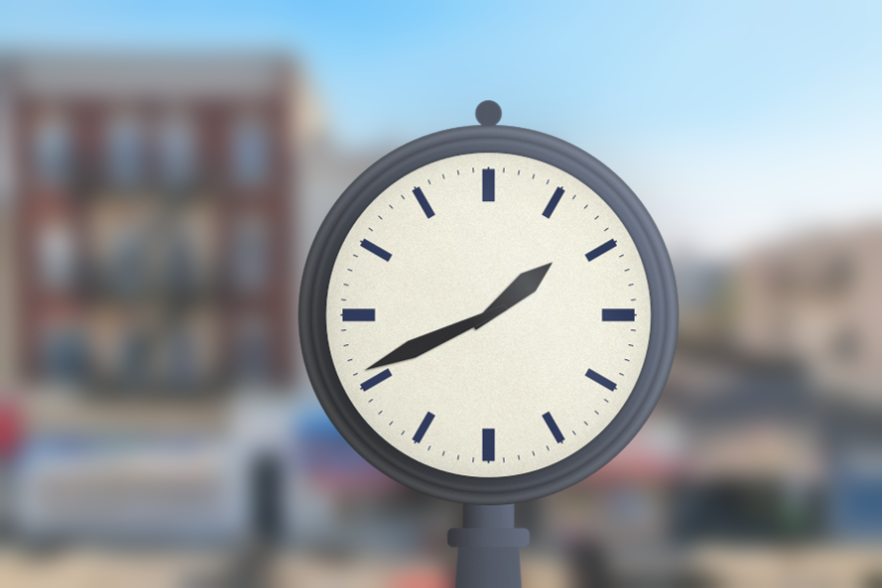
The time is {"hour": 1, "minute": 41}
